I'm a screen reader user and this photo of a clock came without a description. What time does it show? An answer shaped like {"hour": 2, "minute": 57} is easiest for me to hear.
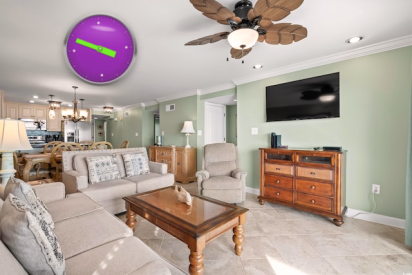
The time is {"hour": 3, "minute": 49}
